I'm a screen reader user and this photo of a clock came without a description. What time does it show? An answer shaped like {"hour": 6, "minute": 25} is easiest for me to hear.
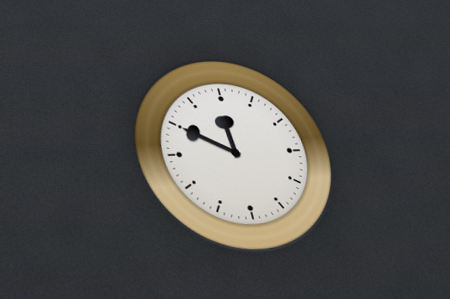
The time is {"hour": 11, "minute": 50}
